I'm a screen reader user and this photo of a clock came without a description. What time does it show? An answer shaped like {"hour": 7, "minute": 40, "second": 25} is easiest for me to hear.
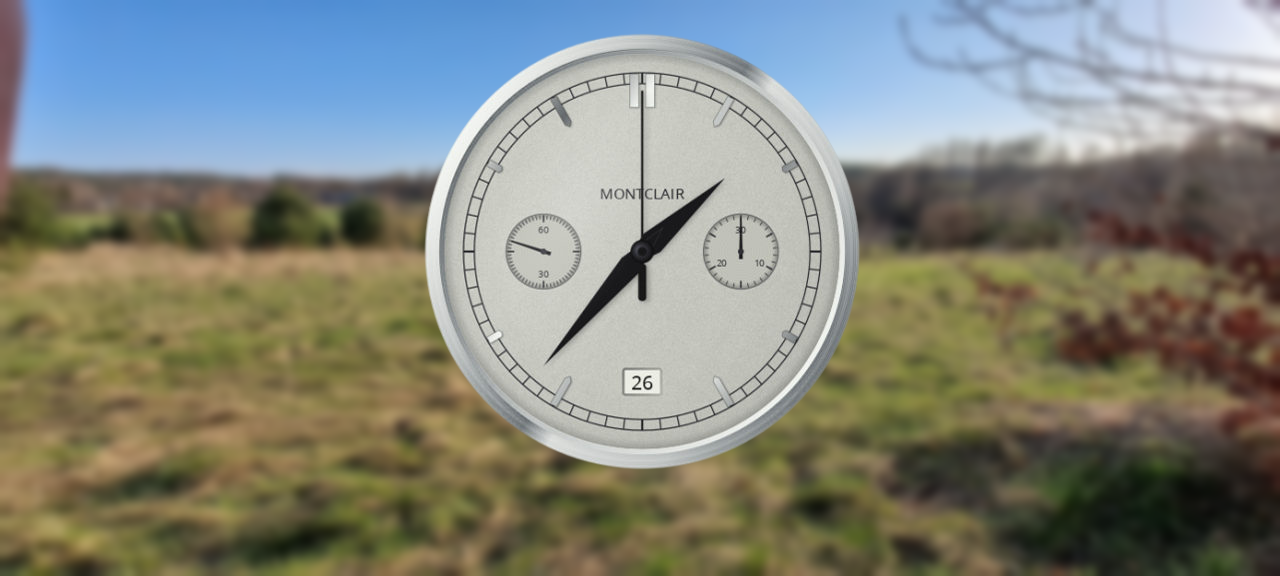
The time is {"hour": 1, "minute": 36, "second": 48}
